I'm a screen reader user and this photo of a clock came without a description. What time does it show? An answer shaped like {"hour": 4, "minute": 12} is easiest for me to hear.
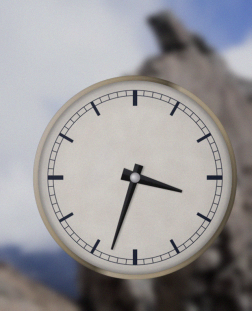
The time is {"hour": 3, "minute": 33}
